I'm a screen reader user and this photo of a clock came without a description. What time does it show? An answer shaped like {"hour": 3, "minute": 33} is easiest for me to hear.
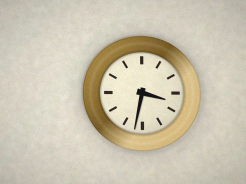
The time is {"hour": 3, "minute": 32}
